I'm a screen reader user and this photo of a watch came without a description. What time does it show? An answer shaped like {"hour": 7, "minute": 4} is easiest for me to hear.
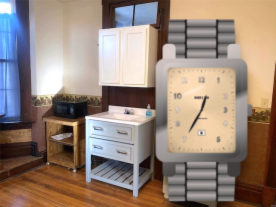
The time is {"hour": 12, "minute": 35}
